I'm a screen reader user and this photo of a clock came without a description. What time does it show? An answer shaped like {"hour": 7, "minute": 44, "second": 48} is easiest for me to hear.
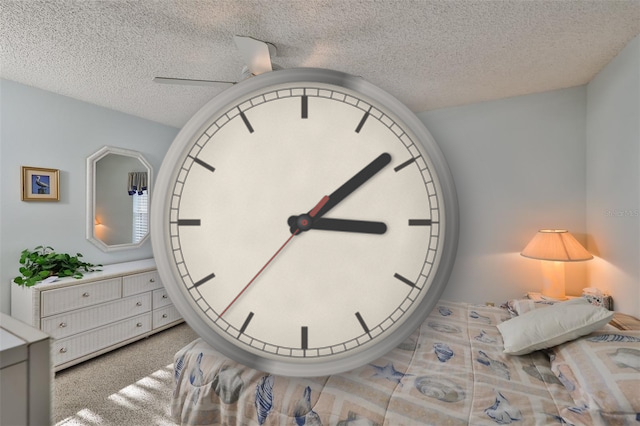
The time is {"hour": 3, "minute": 8, "second": 37}
